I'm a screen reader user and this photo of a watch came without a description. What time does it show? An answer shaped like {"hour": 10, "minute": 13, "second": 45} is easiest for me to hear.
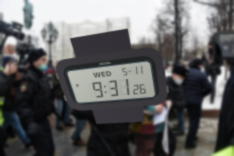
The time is {"hour": 9, "minute": 31, "second": 26}
